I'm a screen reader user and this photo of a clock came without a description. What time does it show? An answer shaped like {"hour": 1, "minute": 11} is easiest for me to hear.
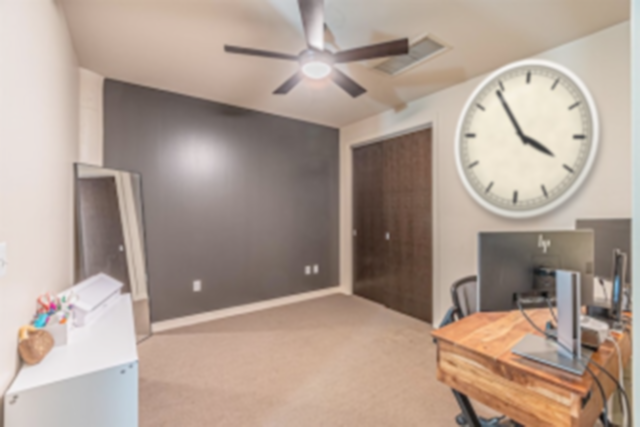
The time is {"hour": 3, "minute": 54}
